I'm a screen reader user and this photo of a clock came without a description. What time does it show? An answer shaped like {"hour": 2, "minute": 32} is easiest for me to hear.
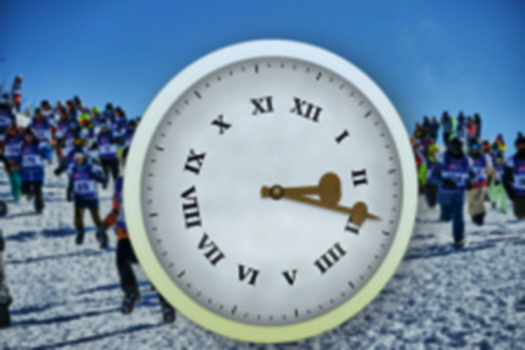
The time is {"hour": 2, "minute": 14}
